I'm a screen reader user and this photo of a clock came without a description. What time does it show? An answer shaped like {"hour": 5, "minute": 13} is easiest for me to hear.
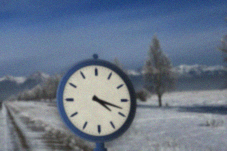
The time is {"hour": 4, "minute": 18}
